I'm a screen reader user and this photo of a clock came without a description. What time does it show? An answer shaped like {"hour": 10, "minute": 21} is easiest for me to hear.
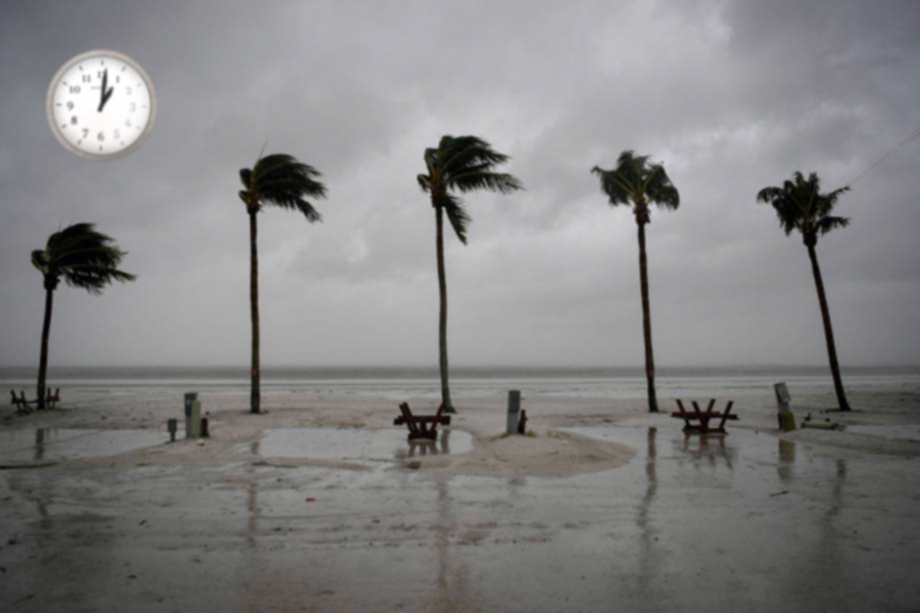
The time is {"hour": 1, "minute": 1}
